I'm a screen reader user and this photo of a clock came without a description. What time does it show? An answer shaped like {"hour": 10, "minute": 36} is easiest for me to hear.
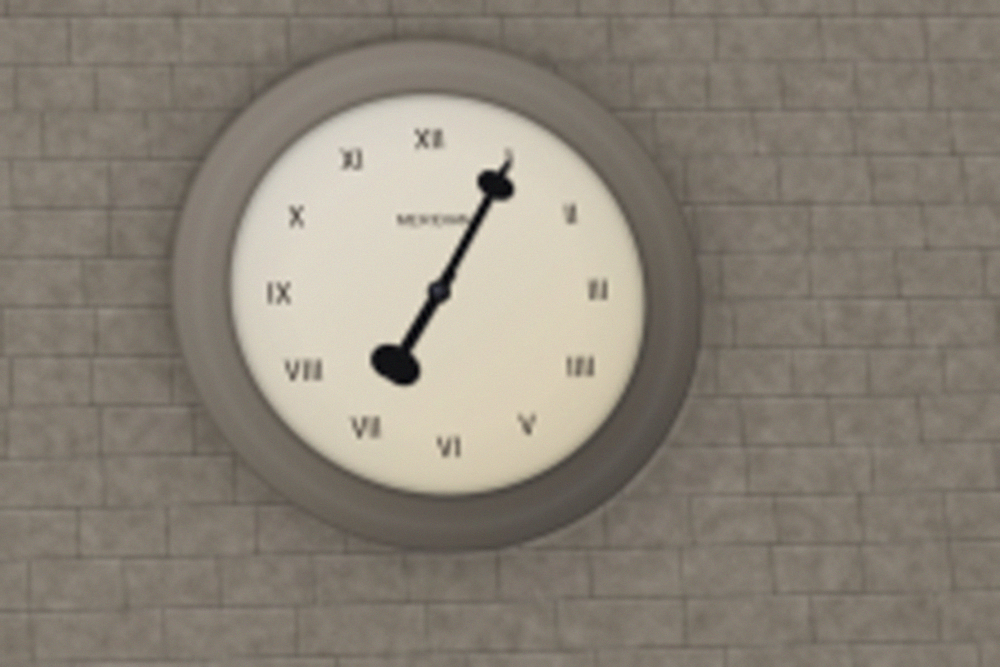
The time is {"hour": 7, "minute": 5}
